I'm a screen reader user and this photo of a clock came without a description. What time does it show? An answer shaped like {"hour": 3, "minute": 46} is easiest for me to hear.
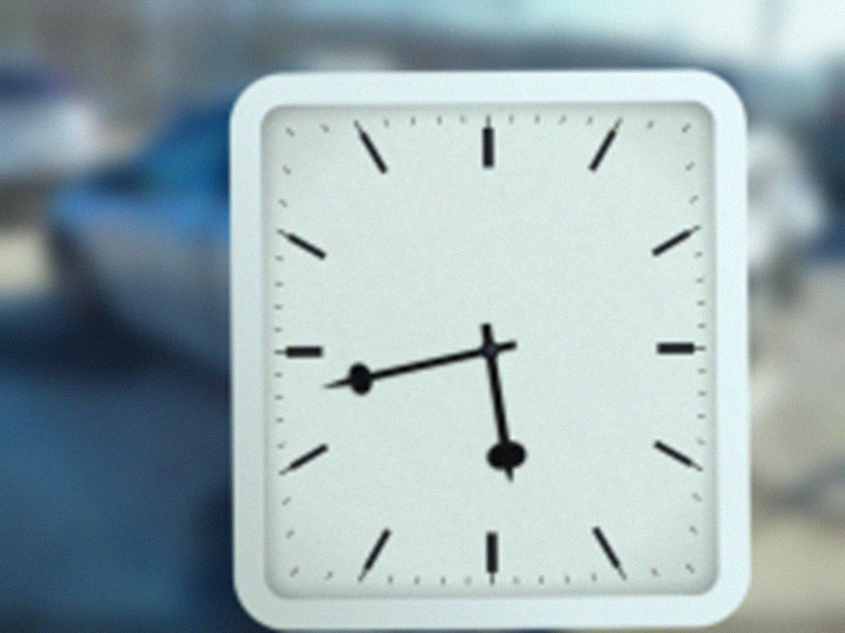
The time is {"hour": 5, "minute": 43}
